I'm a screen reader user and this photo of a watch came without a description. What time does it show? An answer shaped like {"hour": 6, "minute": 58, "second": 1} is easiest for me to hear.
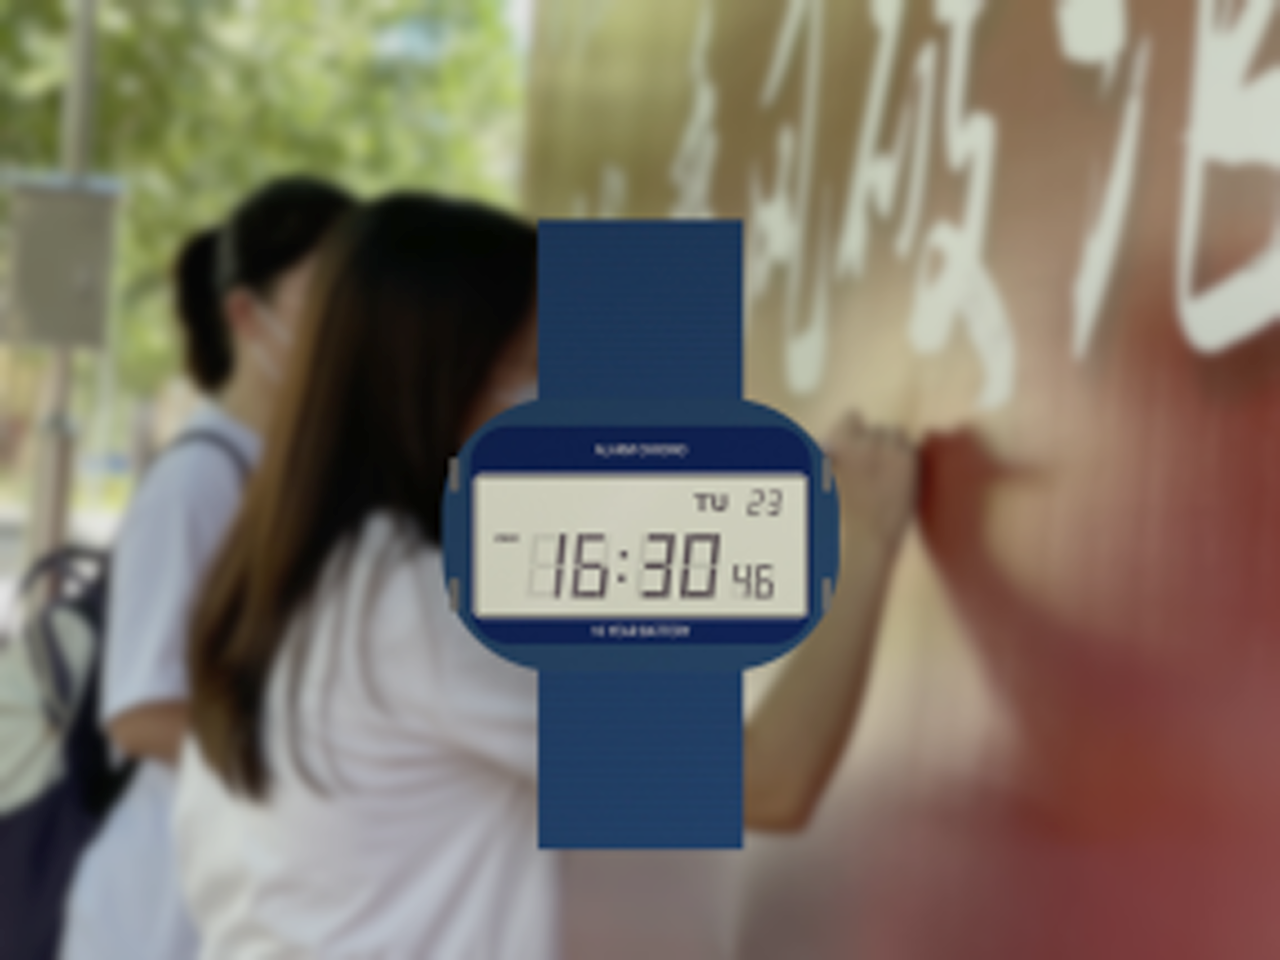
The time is {"hour": 16, "minute": 30, "second": 46}
